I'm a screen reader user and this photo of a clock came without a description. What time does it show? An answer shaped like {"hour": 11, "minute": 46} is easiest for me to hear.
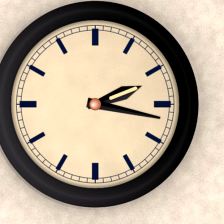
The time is {"hour": 2, "minute": 17}
